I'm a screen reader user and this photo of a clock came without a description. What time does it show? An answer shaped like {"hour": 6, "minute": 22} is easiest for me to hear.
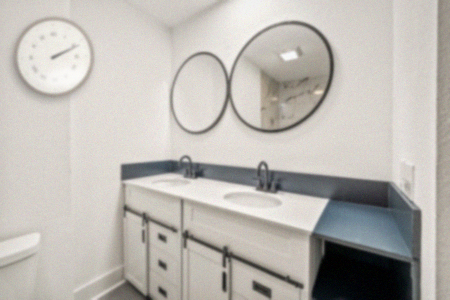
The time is {"hour": 2, "minute": 11}
